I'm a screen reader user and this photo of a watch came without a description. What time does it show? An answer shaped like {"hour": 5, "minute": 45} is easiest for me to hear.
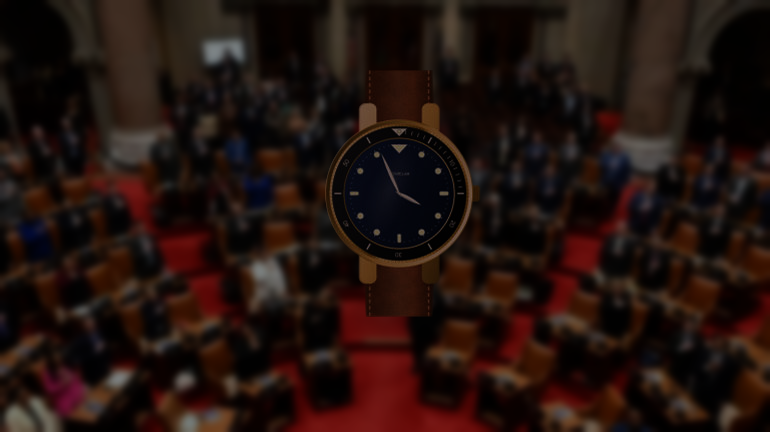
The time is {"hour": 3, "minute": 56}
